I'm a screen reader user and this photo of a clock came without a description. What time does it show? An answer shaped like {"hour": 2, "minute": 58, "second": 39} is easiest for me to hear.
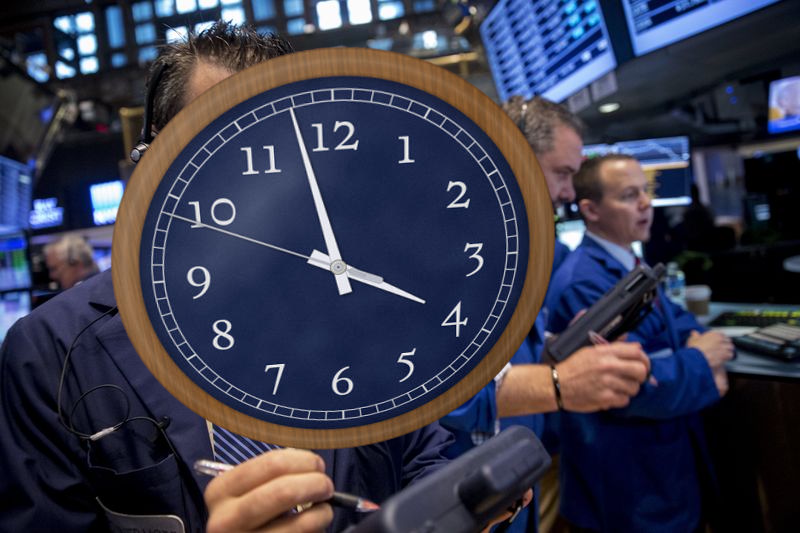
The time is {"hour": 3, "minute": 57, "second": 49}
